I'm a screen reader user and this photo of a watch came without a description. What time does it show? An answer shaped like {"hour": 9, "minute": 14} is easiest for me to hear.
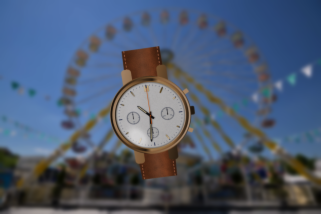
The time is {"hour": 10, "minute": 31}
